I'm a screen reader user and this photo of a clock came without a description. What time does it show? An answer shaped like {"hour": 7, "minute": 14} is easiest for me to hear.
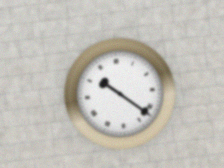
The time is {"hour": 10, "minute": 22}
